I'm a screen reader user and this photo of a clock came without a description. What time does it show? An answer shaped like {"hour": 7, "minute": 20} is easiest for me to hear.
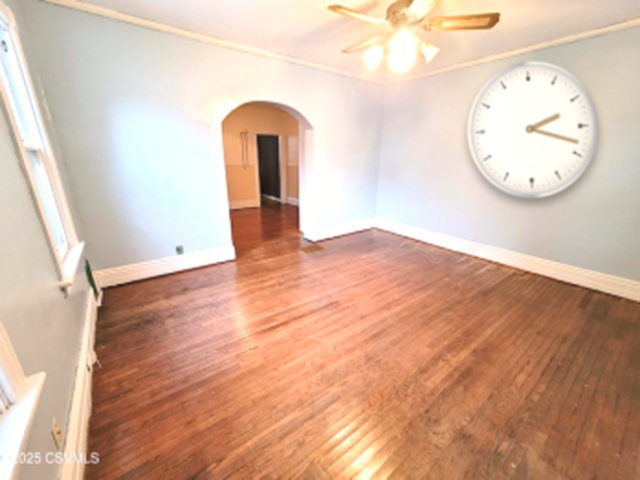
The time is {"hour": 2, "minute": 18}
